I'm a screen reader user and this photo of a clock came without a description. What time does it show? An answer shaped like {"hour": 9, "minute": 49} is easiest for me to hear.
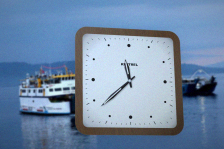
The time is {"hour": 11, "minute": 38}
